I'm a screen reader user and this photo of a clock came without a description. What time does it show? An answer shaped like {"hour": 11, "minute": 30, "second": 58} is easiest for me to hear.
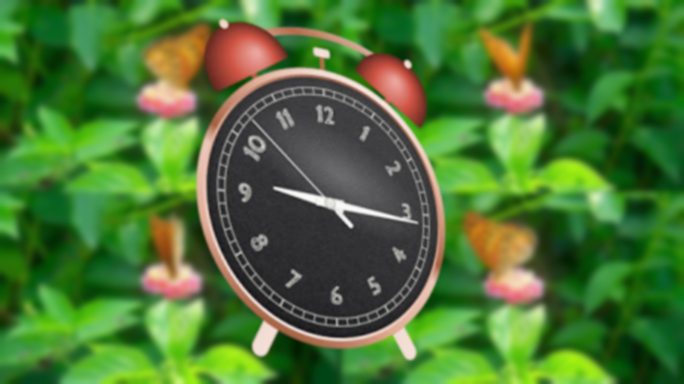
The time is {"hour": 9, "minute": 15, "second": 52}
